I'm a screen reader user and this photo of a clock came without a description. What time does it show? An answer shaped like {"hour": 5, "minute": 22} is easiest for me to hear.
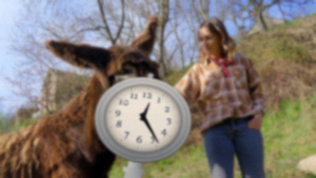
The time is {"hour": 12, "minute": 24}
